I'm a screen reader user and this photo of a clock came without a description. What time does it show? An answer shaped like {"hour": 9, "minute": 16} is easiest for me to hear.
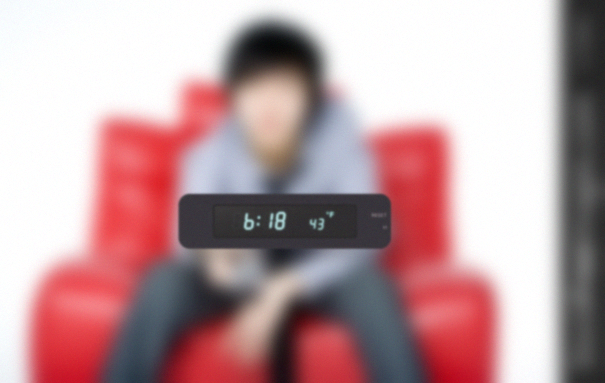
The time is {"hour": 6, "minute": 18}
